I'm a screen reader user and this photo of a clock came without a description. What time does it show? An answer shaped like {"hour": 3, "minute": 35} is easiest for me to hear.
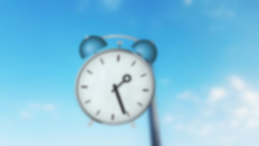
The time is {"hour": 1, "minute": 26}
